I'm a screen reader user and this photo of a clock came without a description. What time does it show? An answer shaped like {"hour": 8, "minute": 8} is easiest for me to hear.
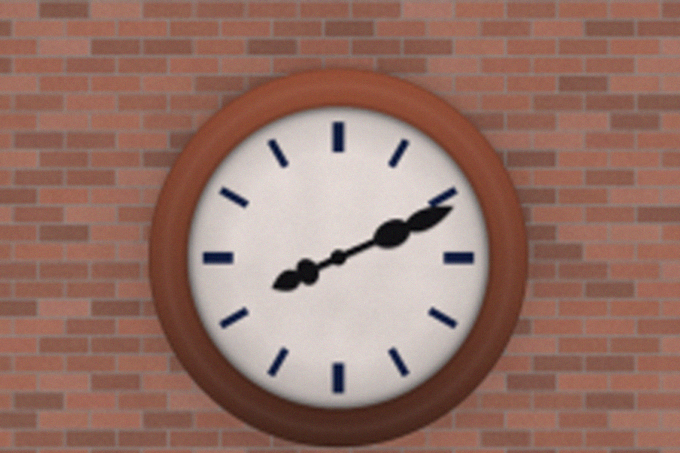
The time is {"hour": 8, "minute": 11}
